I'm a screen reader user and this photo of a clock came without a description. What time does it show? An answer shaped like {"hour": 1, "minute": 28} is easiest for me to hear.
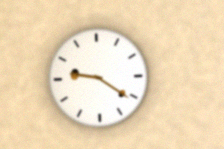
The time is {"hour": 9, "minute": 21}
